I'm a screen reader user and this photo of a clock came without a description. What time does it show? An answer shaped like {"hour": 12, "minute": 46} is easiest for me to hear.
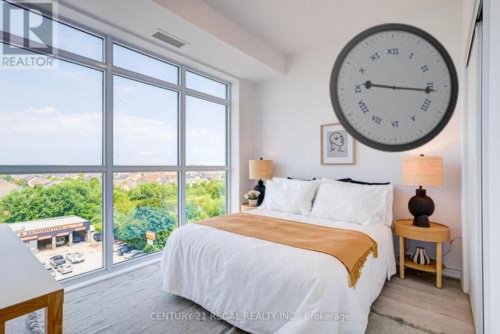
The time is {"hour": 9, "minute": 16}
